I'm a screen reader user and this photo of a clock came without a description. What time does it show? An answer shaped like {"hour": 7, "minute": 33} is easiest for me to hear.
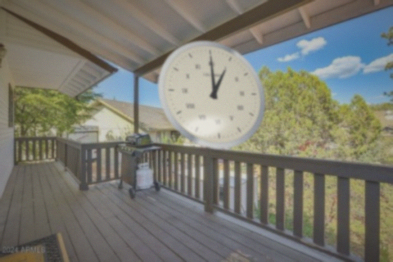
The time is {"hour": 1, "minute": 0}
